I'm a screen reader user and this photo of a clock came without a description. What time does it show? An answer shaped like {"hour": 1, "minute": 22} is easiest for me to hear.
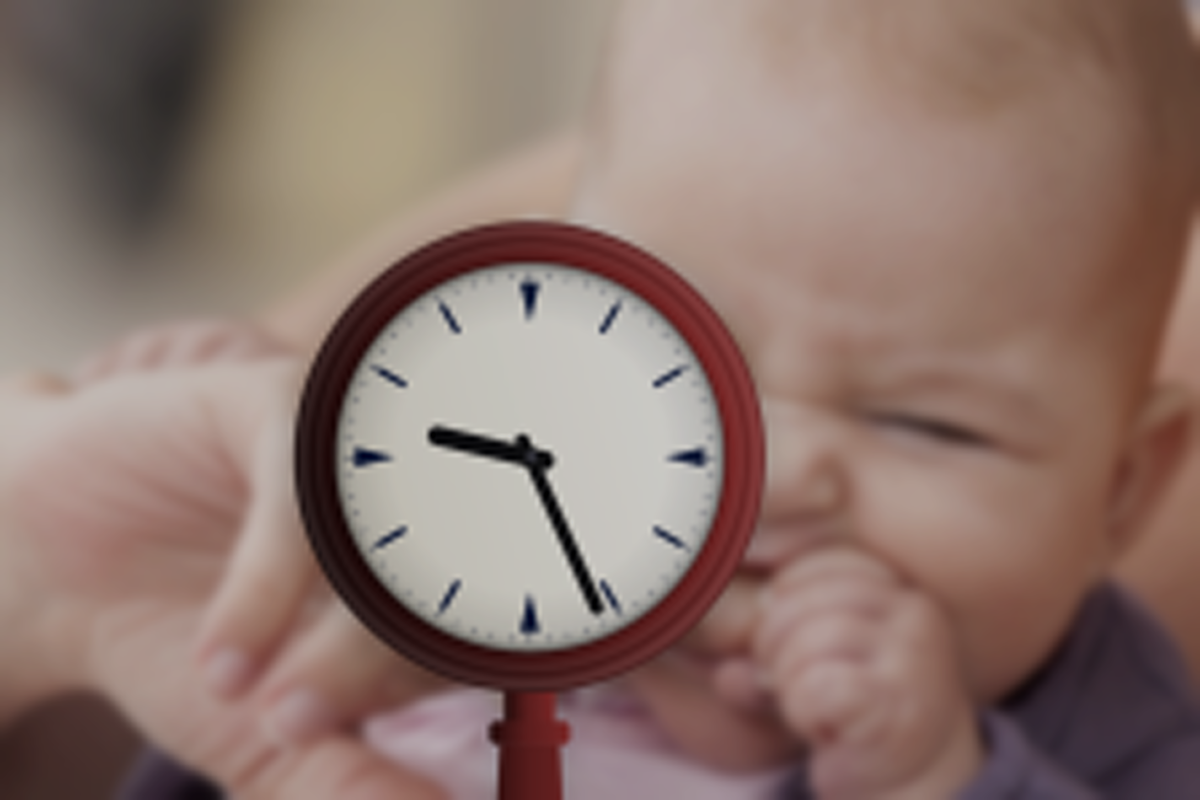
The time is {"hour": 9, "minute": 26}
